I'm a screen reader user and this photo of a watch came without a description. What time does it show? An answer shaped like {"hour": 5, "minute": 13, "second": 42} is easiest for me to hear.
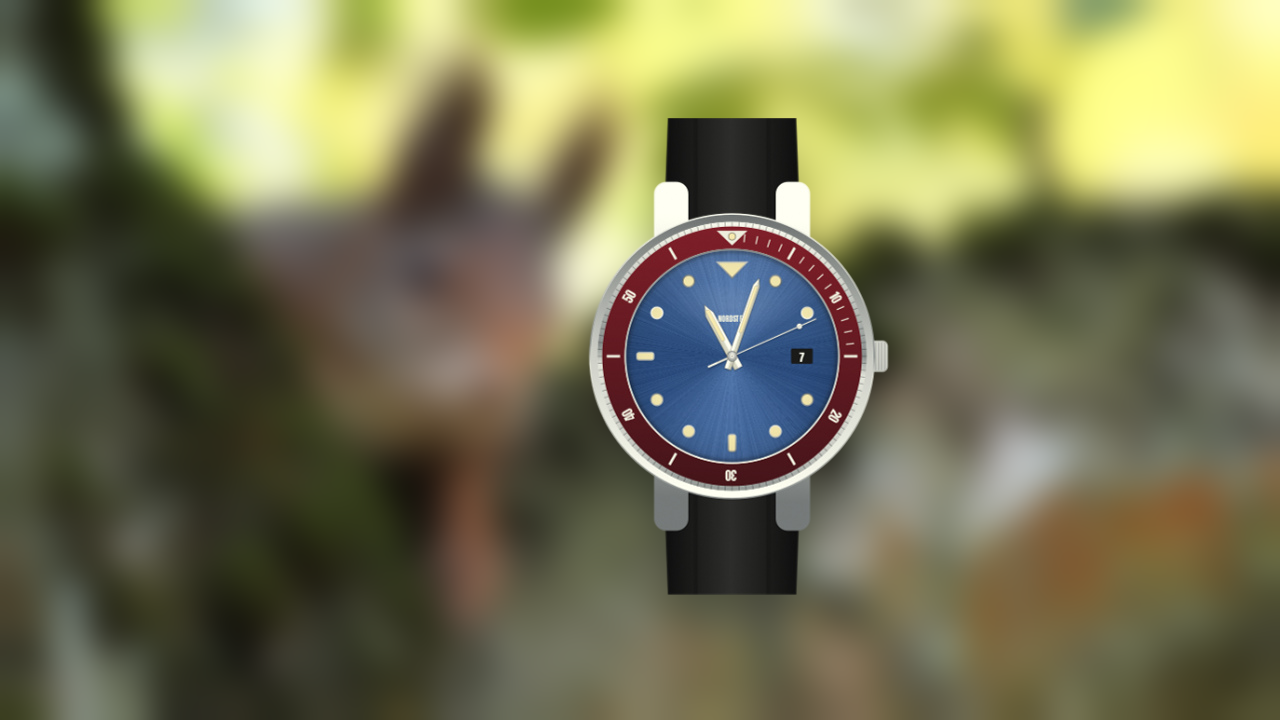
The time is {"hour": 11, "minute": 3, "second": 11}
